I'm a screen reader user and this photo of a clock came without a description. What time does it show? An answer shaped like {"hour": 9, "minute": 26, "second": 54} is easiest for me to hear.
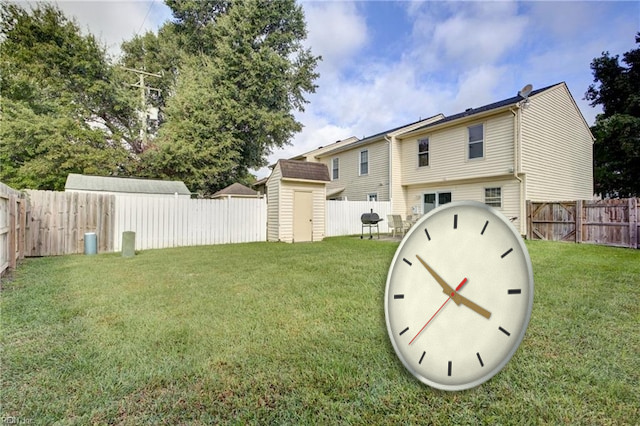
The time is {"hour": 3, "minute": 51, "second": 38}
